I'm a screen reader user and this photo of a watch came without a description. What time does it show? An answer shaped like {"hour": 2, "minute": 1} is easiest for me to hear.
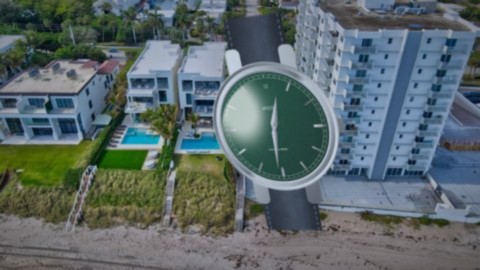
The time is {"hour": 12, "minute": 31}
